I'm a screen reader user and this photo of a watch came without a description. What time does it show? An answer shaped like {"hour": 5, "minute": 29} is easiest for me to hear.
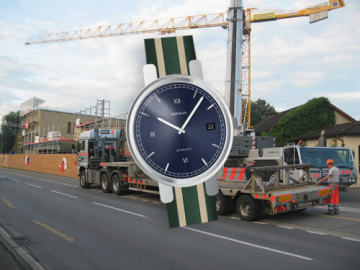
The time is {"hour": 10, "minute": 7}
